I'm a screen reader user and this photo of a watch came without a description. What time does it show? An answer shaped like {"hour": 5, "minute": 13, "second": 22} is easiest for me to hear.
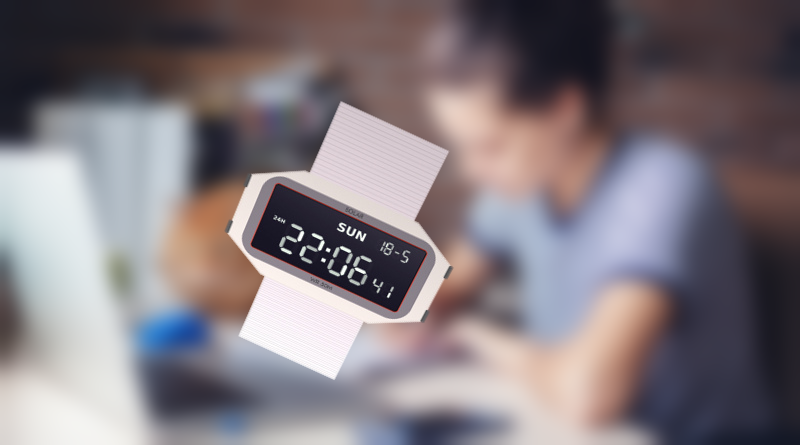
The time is {"hour": 22, "minute": 6, "second": 41}
